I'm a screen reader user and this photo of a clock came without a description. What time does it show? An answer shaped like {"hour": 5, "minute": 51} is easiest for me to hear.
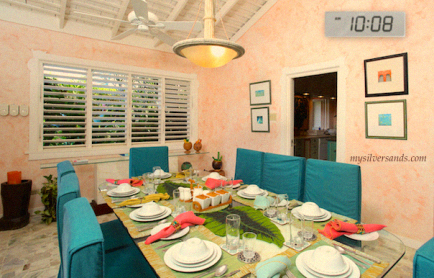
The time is {"hour": 10, "minute": 8}
